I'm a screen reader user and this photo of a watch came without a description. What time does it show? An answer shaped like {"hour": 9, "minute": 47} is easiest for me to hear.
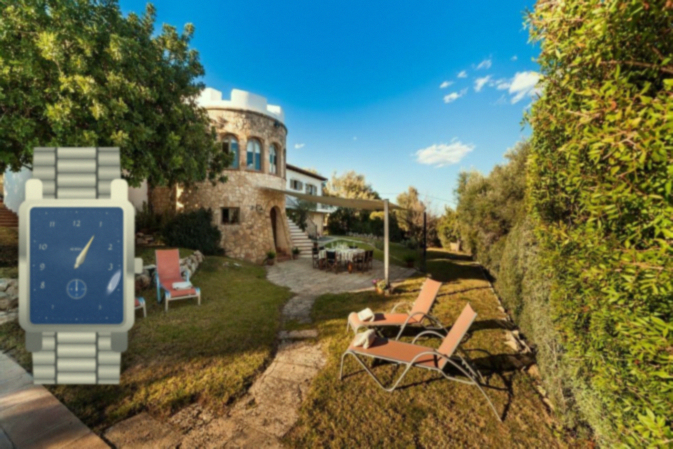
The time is {"hour": 1, "minute": 5}
